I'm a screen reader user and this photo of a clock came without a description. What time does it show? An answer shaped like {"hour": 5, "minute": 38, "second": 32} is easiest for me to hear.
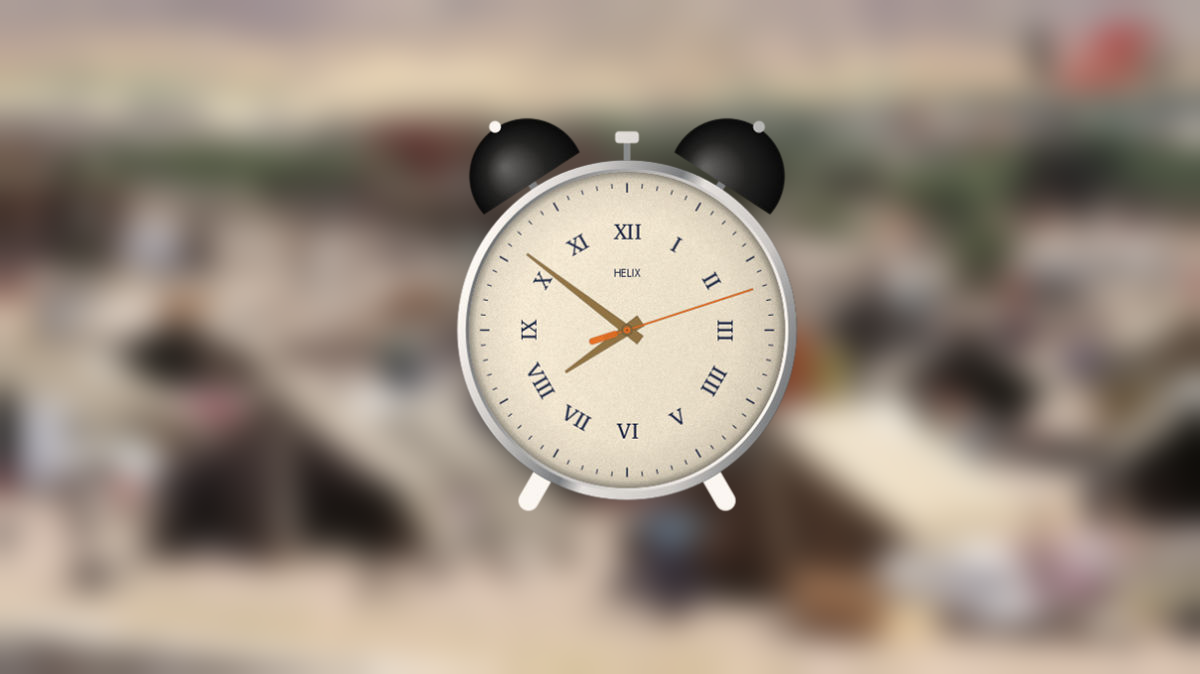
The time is {"hour": 7, "minute": 51, "second": 12}
